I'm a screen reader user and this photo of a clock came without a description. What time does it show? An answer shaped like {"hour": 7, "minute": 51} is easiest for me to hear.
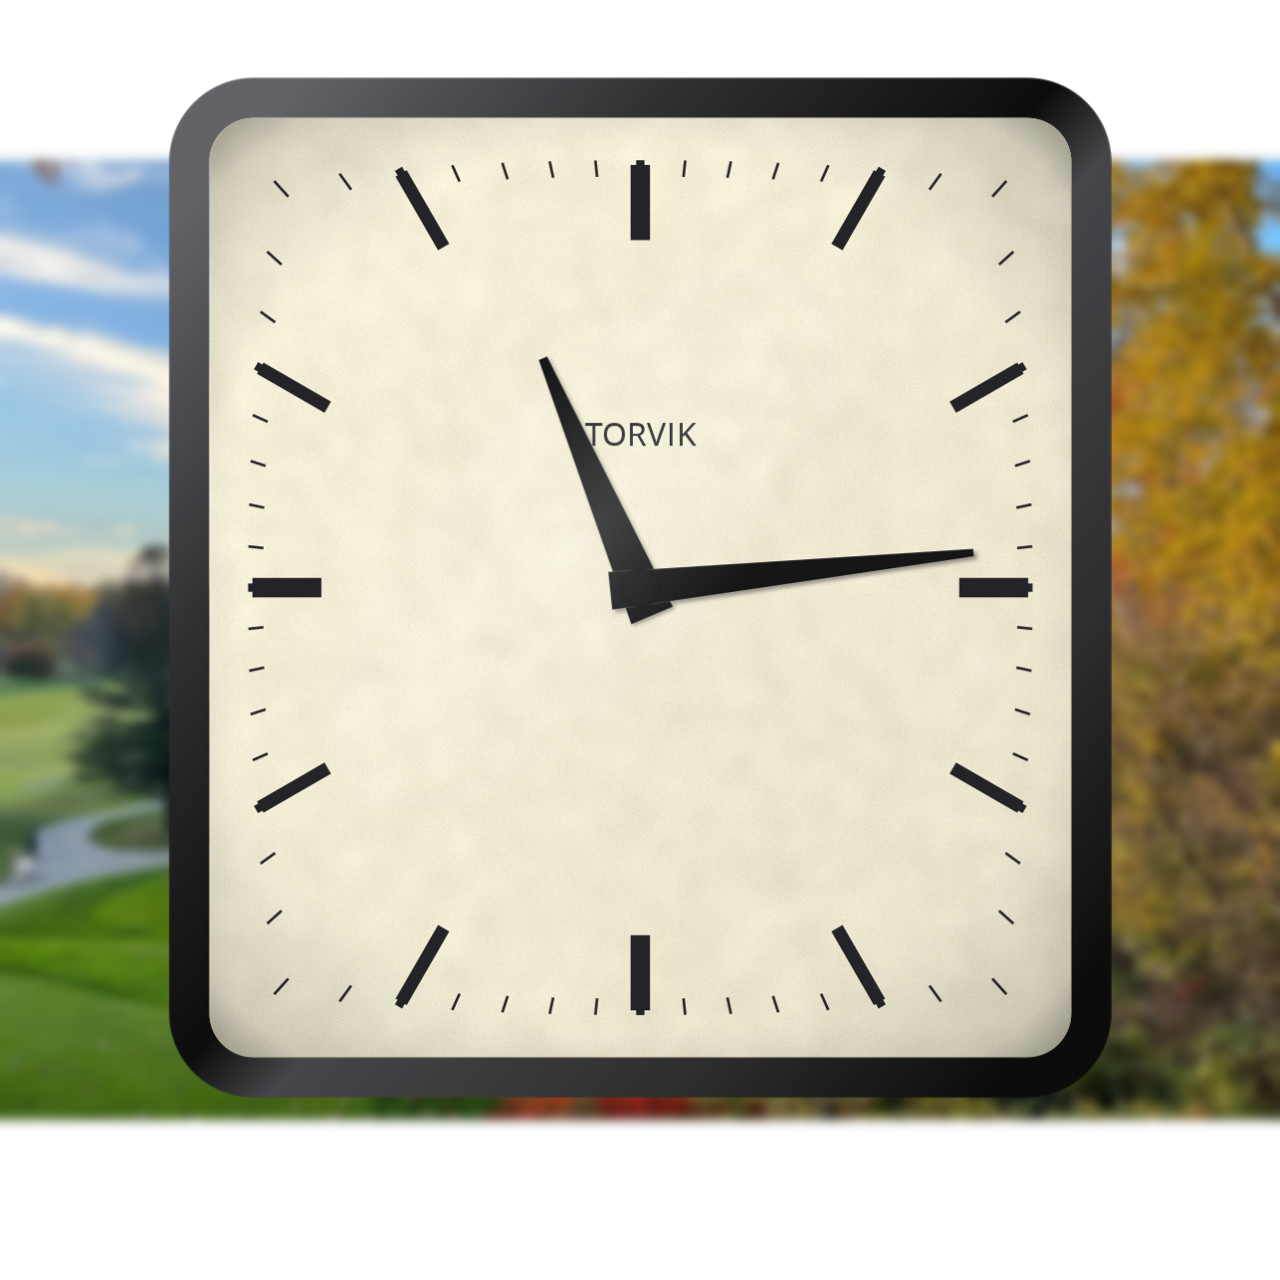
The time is {"hour": 11, "minute": 14}
